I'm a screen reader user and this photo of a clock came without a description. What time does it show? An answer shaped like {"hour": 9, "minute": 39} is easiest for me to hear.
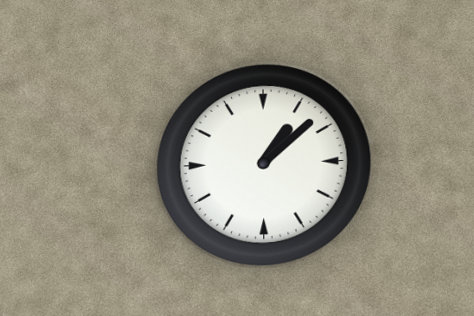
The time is {"hour": 1, "minute": 8}
